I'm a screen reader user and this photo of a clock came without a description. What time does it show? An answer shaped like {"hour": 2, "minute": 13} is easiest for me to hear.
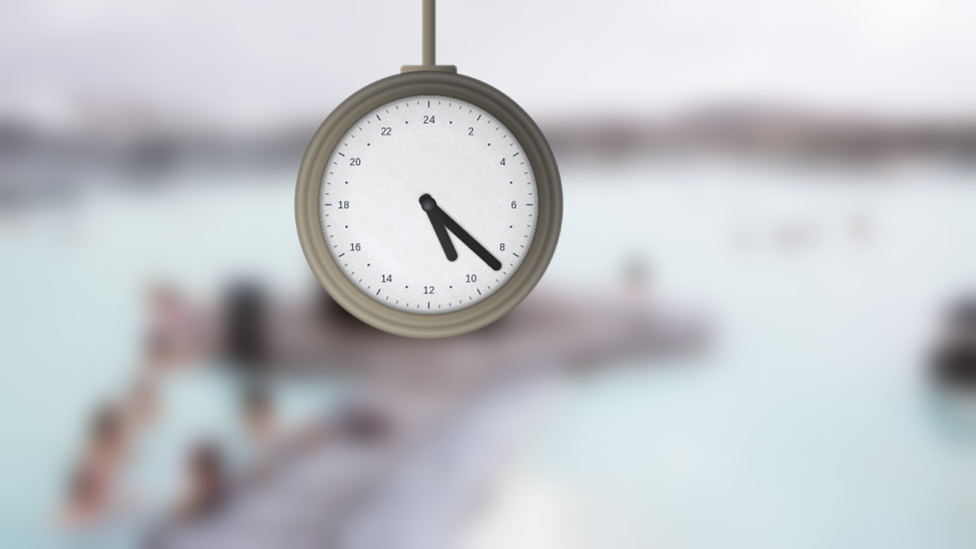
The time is {"hour": 10, "minute": 22}
